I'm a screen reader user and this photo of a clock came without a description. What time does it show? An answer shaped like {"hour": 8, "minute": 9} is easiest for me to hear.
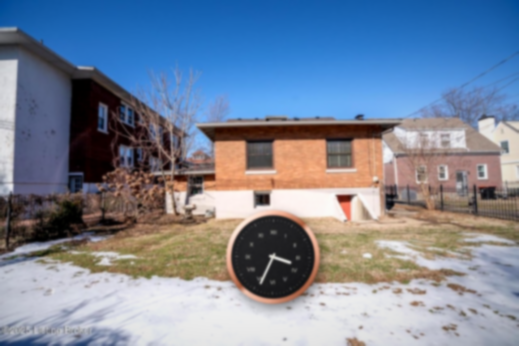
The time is {"hour": 3, "minute": 34}
